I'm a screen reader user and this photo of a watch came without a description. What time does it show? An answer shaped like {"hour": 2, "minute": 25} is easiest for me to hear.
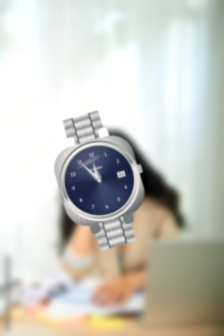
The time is {"hour": 11, "minute": 55}
